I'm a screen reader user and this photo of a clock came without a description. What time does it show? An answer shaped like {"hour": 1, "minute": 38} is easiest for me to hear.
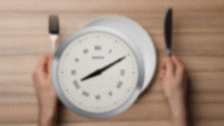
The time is {"hour": 8, "minute": 10}
